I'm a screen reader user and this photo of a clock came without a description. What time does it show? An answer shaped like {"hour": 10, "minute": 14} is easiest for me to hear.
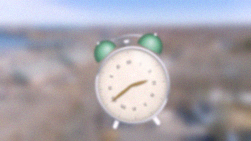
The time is {"hour": 2, "minute": 40}
